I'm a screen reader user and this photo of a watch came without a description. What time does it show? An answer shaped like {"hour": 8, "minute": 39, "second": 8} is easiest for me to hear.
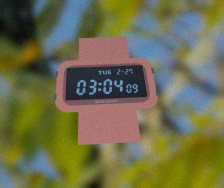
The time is {"hour": 3, "minute": 4, "second": 9}
